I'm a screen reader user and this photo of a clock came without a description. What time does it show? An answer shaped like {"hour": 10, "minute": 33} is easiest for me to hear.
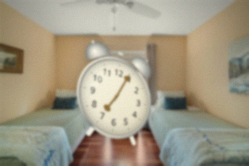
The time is {"hour": 7, "minute": 4}
